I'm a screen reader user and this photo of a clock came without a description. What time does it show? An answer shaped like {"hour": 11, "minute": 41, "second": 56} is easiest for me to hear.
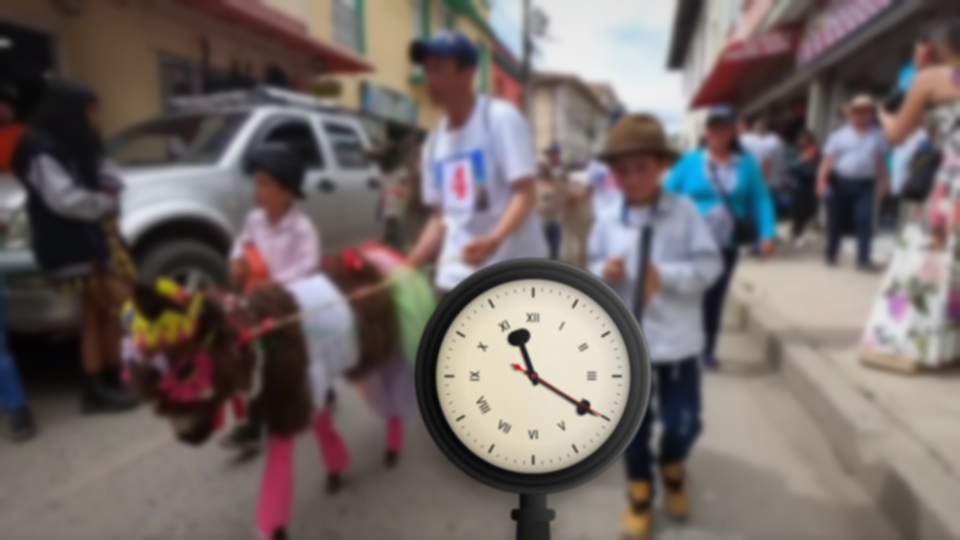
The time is {"hour": 11, "minute": 20, "second": 20}
